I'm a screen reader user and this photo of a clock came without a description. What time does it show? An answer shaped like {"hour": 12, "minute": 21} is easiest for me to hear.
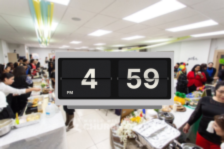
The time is {"hour": 4, "minute": 59}
